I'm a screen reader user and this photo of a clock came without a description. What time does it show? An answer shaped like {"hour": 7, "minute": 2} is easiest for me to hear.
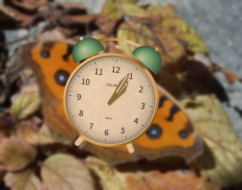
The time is {"hour": 1, "minute": 4}
